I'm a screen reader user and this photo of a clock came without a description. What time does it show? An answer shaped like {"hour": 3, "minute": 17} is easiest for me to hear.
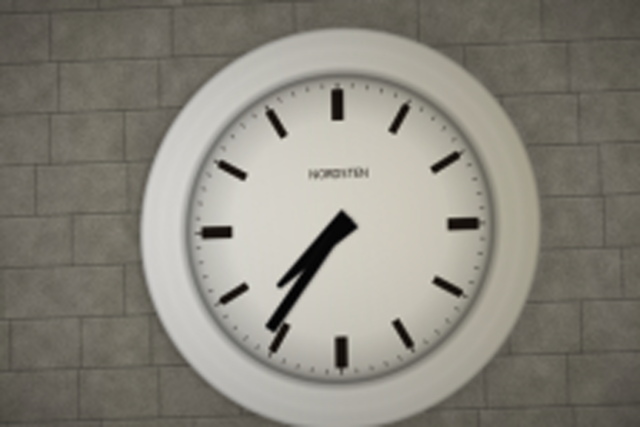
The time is {"hour": 7, "minute": 36}
